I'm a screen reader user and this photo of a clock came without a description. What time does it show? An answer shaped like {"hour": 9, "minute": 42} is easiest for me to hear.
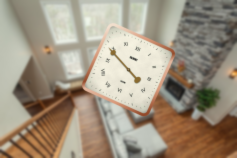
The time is {"hour": 3, "minute": 49}
